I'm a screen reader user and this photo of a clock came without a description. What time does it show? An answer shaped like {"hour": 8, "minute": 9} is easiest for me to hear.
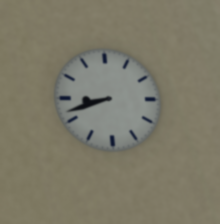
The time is {"hour": 8, "minute": 42}
